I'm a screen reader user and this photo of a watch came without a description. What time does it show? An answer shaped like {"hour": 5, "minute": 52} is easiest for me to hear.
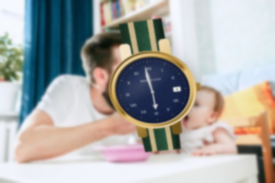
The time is {"hour": 5, "minute": 59}
